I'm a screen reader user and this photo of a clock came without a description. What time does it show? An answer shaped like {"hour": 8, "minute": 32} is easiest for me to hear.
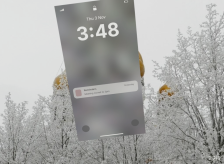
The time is {"hour": 3, "minute": 48}
